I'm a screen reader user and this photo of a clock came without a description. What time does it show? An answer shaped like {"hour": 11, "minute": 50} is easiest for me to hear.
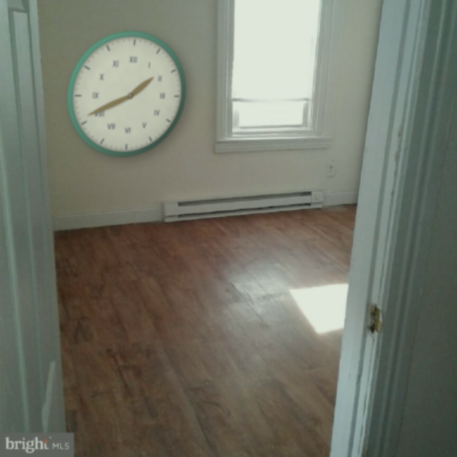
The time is {"hour": 1, "minute": 41}
